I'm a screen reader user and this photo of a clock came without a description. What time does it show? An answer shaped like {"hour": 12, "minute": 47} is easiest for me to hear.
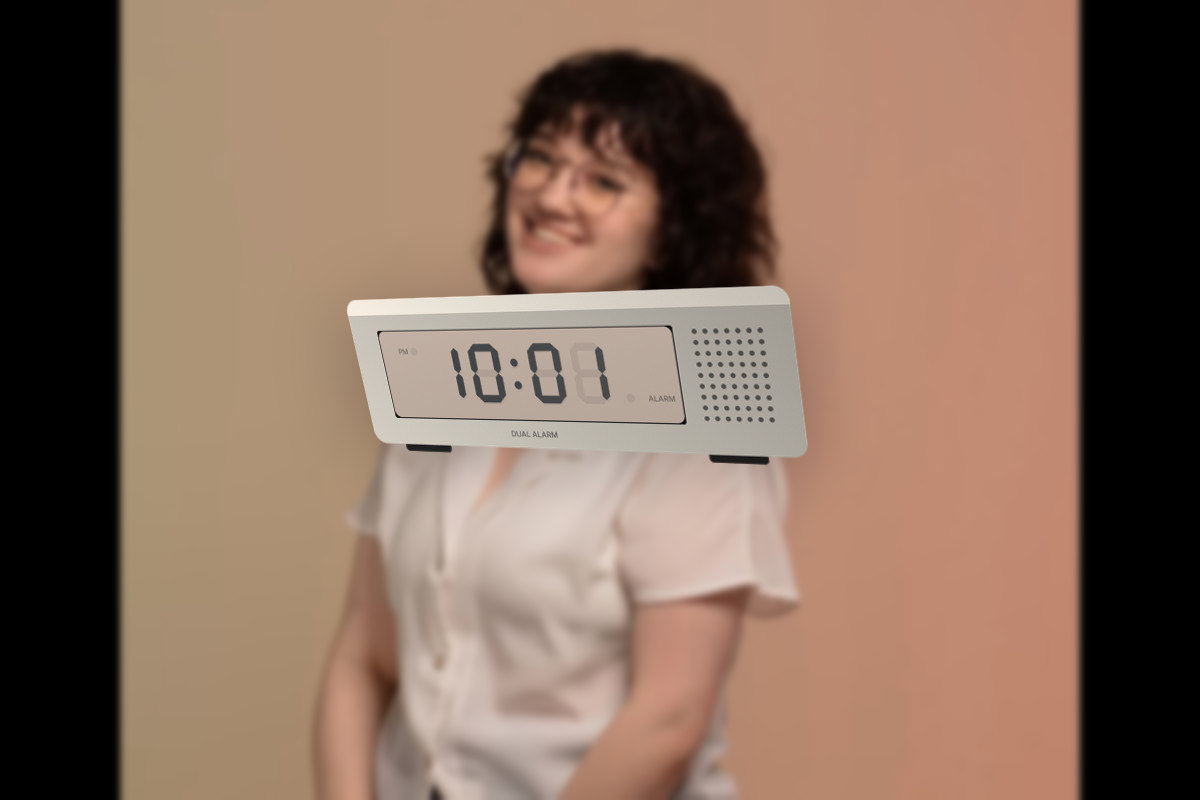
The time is {"hour": 10, "minute": 1}
